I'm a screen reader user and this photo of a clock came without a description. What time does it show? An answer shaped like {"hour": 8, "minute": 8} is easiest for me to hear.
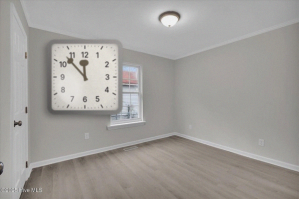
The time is {"hour": 11, "minute": 53}
